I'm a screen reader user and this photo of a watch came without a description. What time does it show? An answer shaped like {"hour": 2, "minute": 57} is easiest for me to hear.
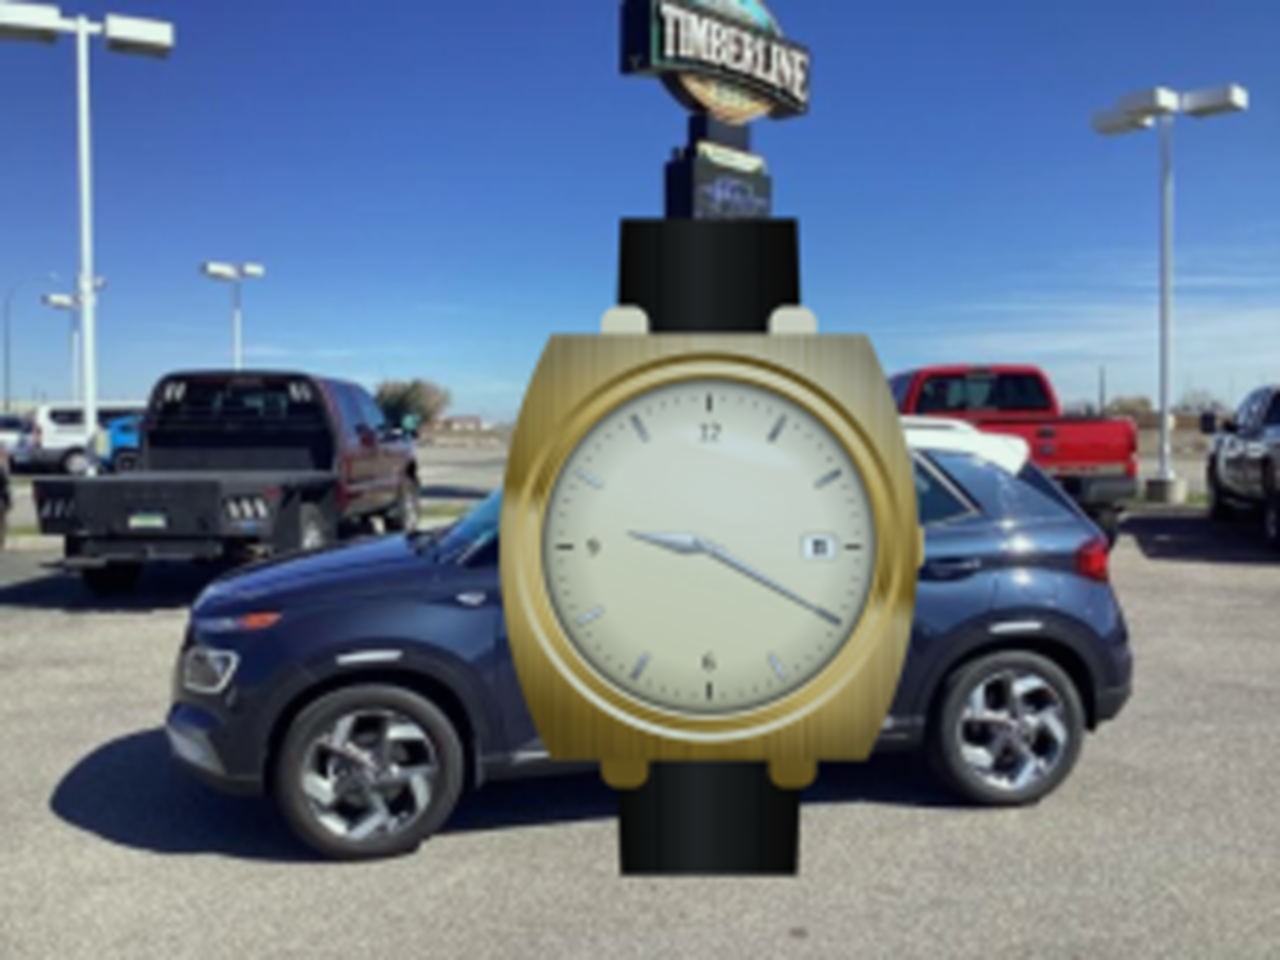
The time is {"hour": 9, "minute": 20}
